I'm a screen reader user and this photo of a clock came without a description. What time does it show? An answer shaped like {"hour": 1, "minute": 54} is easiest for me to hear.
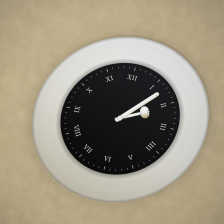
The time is {"hour": 2, "minute": 7}
